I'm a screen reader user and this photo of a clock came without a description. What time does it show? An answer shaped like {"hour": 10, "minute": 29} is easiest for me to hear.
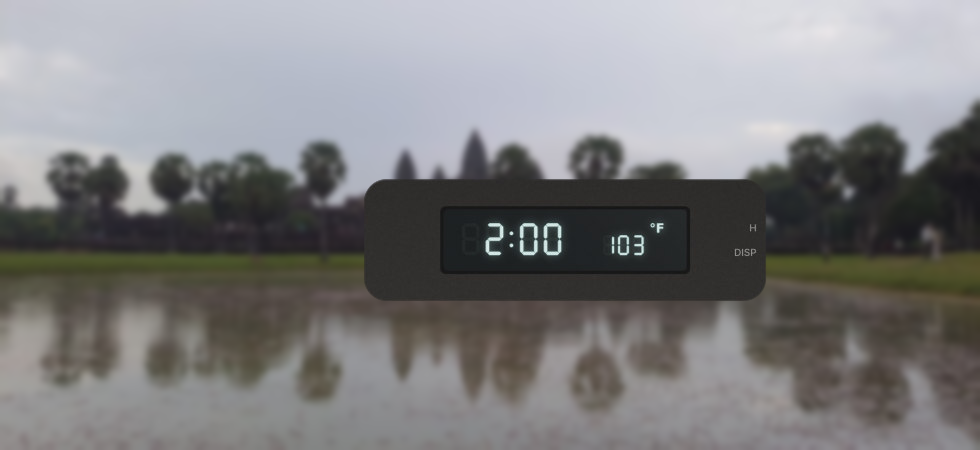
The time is {"hour": 2, "minute": 0}
